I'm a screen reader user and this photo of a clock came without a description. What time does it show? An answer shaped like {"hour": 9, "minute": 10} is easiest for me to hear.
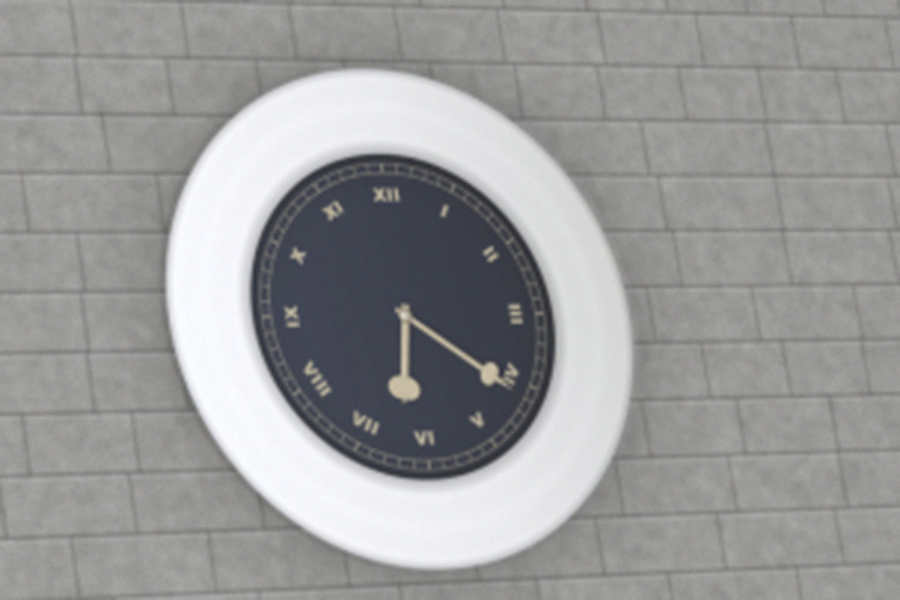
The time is {"hour": 6, "minute": 21}
